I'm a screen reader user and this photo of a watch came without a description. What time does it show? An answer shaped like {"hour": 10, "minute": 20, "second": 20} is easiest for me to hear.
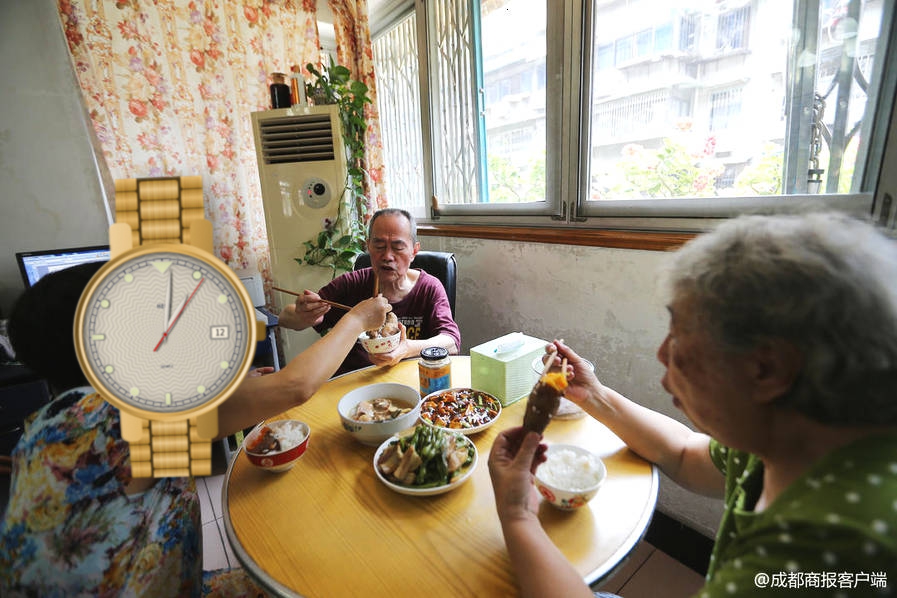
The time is {"hour": 1, "minute": 1, "second": 6}
